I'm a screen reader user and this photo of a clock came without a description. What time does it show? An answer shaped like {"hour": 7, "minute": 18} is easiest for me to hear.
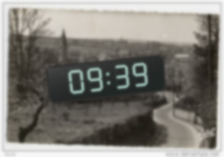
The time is {"hour": 9, "minute": 39}
